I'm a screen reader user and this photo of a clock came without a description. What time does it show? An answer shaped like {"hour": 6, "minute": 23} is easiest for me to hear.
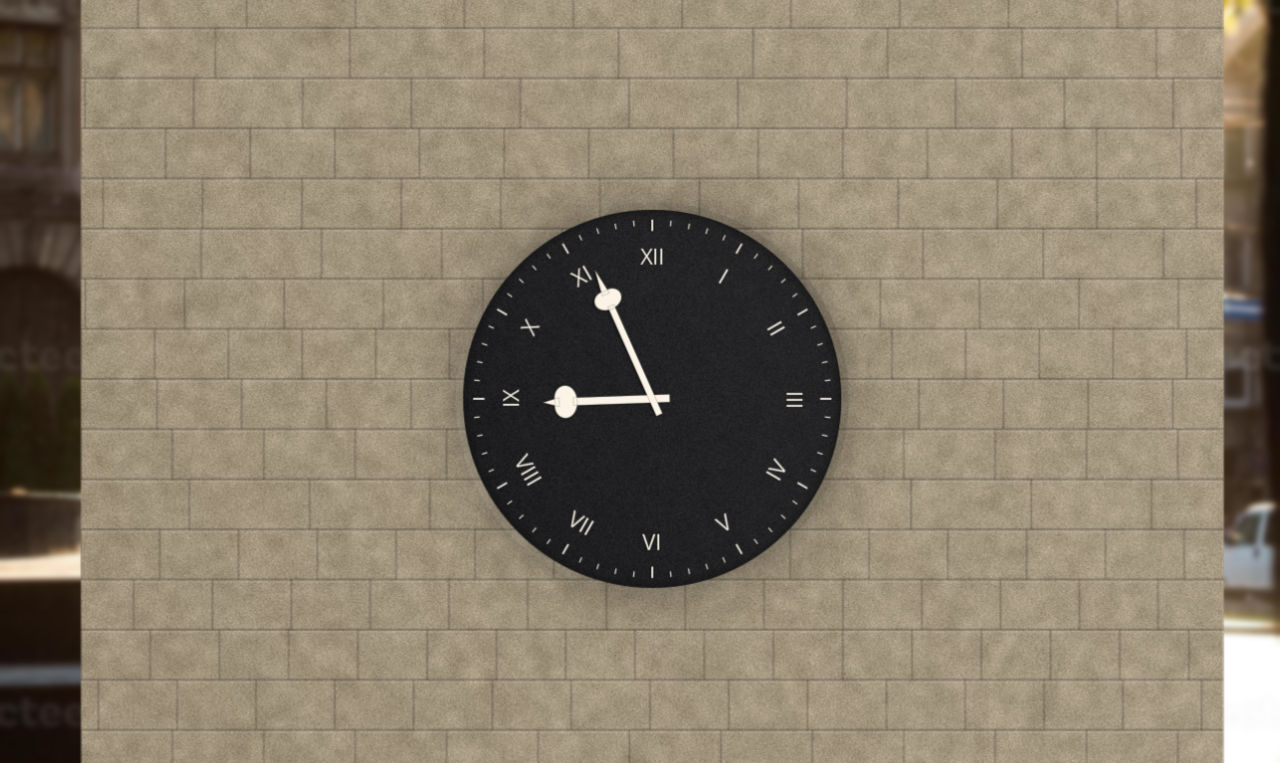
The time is {"hour": 8, "minute": 56}
